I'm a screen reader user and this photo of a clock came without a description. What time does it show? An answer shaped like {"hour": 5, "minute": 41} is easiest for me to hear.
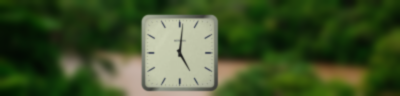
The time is {"hour": 5, "minute": 1}
